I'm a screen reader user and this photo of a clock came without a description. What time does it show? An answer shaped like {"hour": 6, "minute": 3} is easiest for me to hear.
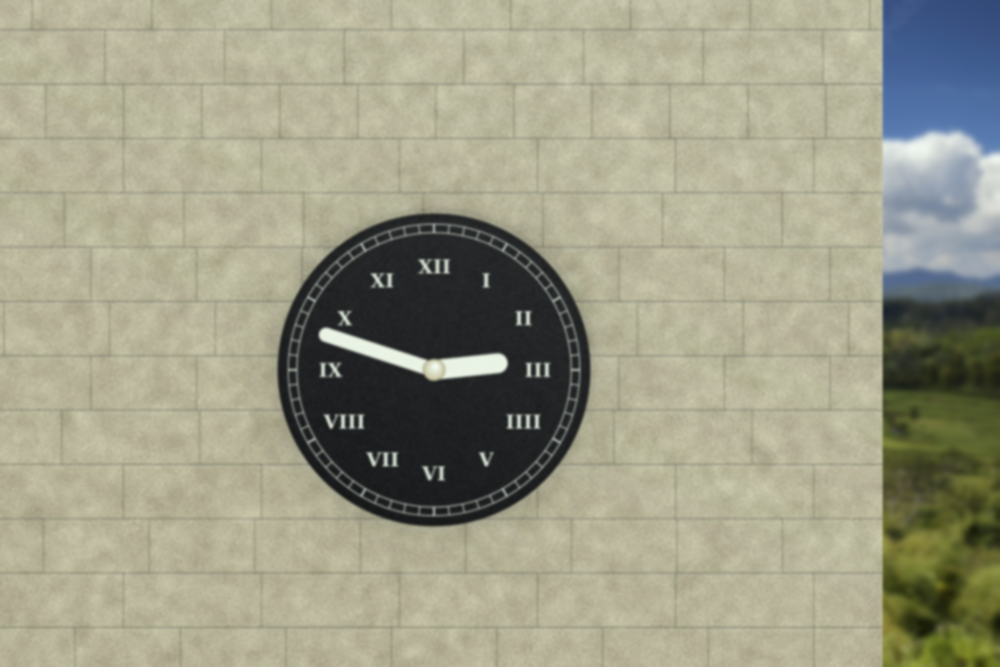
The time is {"hour": 2, "minute": 48}
